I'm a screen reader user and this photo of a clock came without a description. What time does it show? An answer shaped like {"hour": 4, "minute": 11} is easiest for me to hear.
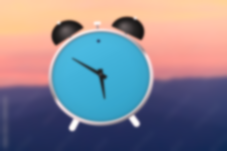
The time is {"hour": 5, "minute": 51}
